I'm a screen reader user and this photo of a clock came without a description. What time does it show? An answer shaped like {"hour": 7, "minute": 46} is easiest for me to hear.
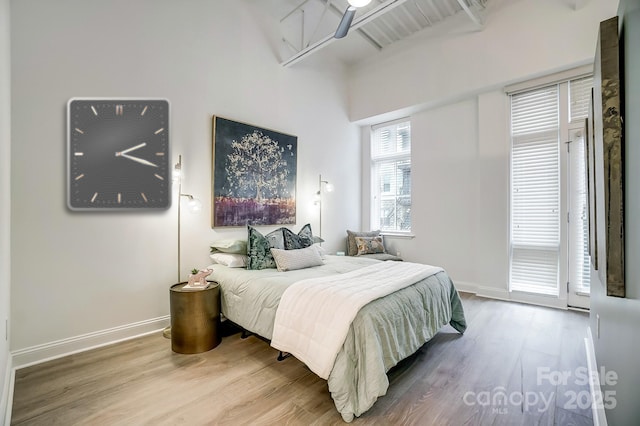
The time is {"hour": 2, "minute": 18}
